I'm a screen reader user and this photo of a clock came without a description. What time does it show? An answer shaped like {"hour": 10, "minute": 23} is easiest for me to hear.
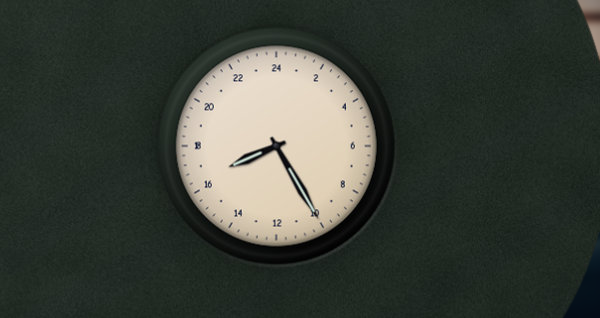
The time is {"hour": 16, "minute": 25}
